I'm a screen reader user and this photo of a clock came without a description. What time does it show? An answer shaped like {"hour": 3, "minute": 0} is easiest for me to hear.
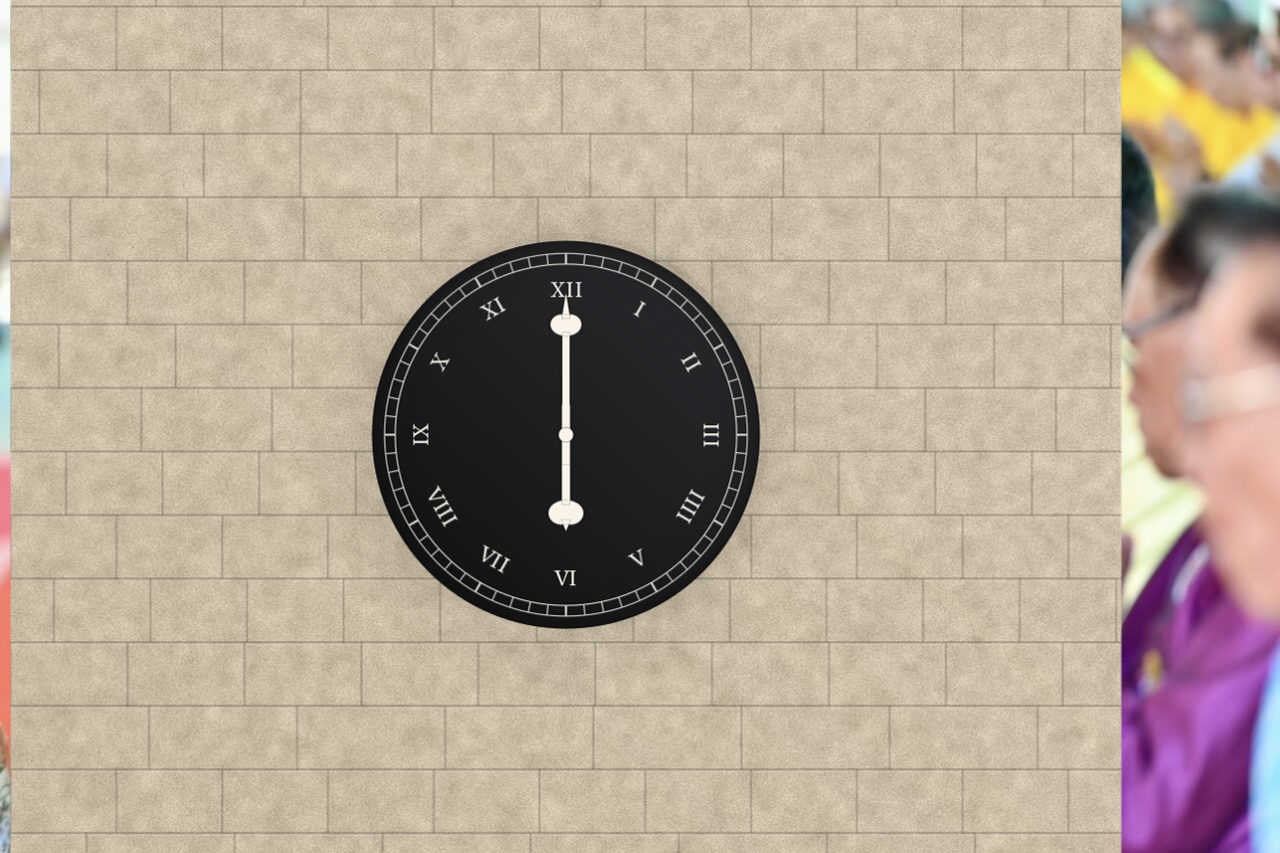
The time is {"hour": 6, "minute": 0}
